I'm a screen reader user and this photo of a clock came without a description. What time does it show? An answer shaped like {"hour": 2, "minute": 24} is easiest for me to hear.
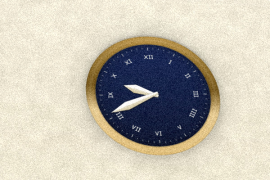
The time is {"hour": 9, "minute": 41}
